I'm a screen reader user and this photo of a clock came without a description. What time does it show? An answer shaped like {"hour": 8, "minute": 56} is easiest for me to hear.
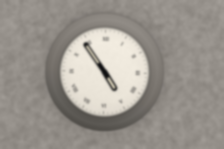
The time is {"hour": 4, "minute": 54}
